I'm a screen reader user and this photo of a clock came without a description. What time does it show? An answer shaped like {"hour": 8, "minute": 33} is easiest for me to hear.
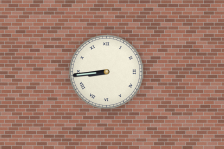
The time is {"hour": 8, "minute": 44}
